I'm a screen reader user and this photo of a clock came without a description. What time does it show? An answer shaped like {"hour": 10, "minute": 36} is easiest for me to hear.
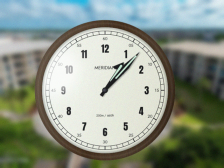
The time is {"hour": 1, "minute": 7}
